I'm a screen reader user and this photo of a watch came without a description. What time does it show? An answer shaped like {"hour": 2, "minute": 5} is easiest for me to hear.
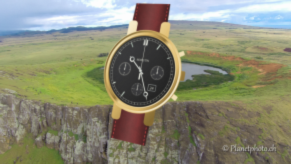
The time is {"hour": 10, "minute": 26}
